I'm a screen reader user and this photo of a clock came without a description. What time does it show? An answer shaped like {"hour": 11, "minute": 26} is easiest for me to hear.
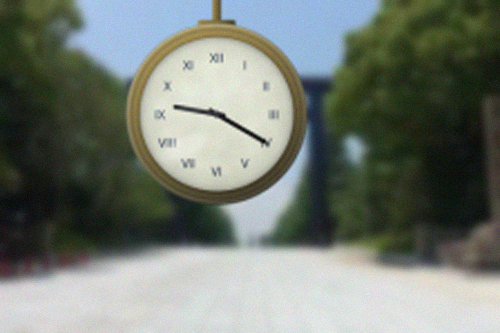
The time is {"hour": 9, "minute": 20}
